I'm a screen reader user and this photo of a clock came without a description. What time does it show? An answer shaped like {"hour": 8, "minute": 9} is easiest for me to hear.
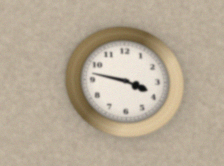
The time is {"hour": 3, "minute": 47}
